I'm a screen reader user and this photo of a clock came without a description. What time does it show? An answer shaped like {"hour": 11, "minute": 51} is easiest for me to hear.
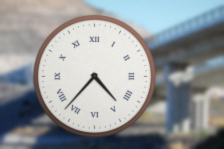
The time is {"hour": 4, "minute": 37}
